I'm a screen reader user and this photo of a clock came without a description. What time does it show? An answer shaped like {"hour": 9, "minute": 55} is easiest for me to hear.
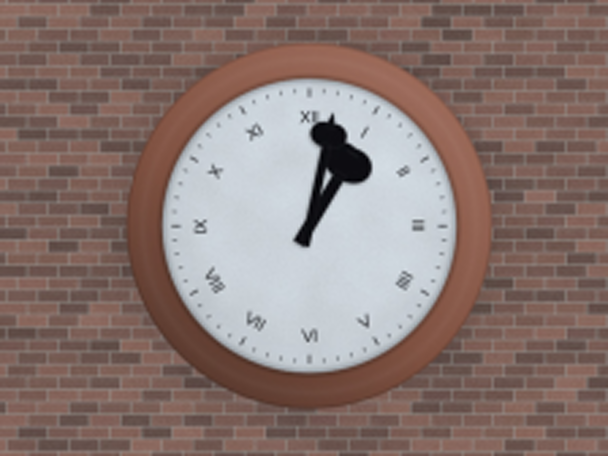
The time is {"hour": 1, "minute": 2}
